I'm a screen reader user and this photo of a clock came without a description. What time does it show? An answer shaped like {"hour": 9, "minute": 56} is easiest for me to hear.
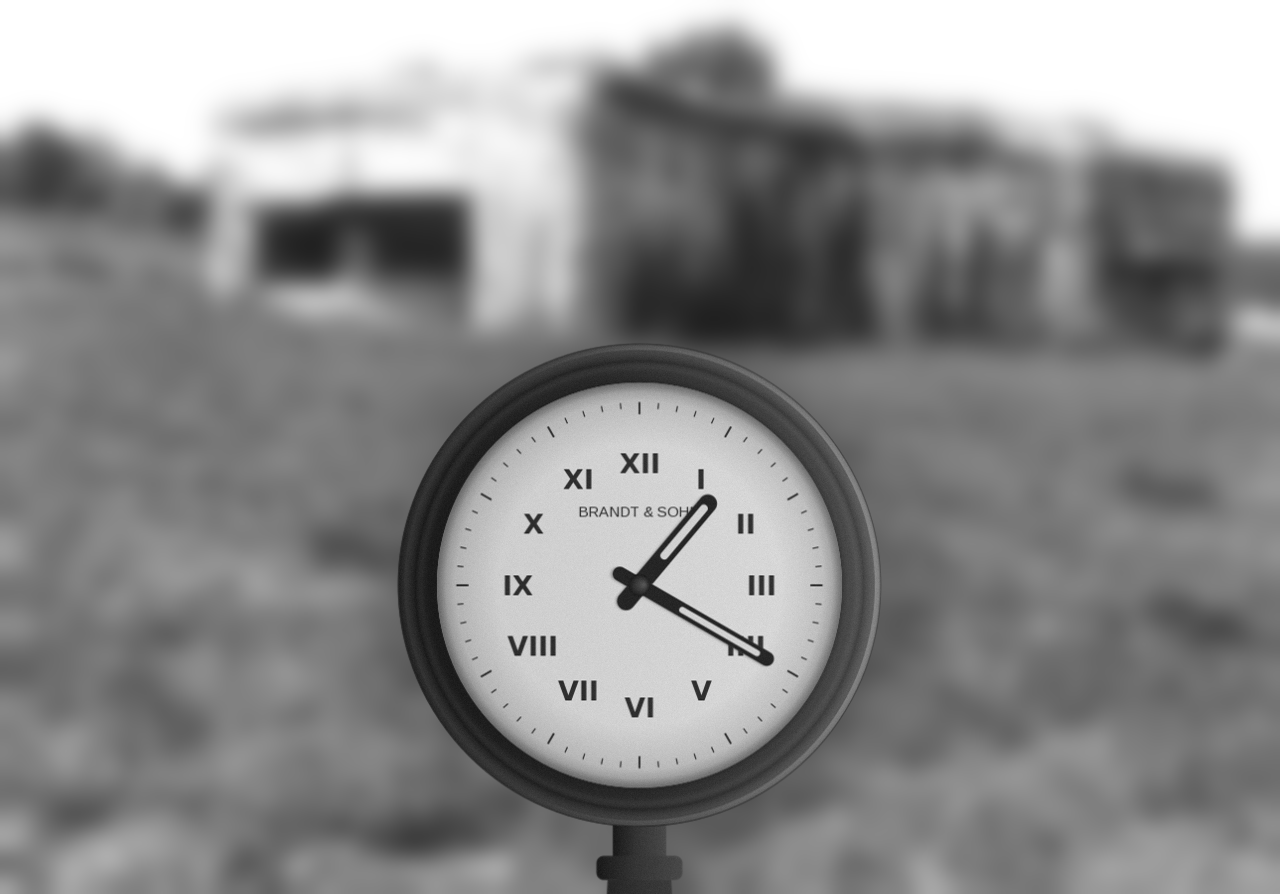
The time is {"hour": 1, "minute": 20}
